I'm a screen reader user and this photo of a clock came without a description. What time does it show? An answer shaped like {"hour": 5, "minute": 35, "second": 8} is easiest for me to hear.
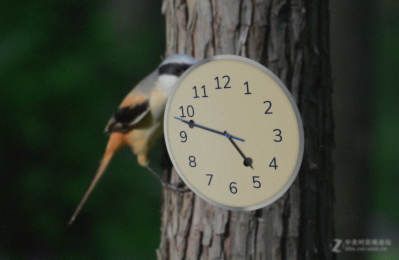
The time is {"hour": 4, "minute": 47, "second": 48}
